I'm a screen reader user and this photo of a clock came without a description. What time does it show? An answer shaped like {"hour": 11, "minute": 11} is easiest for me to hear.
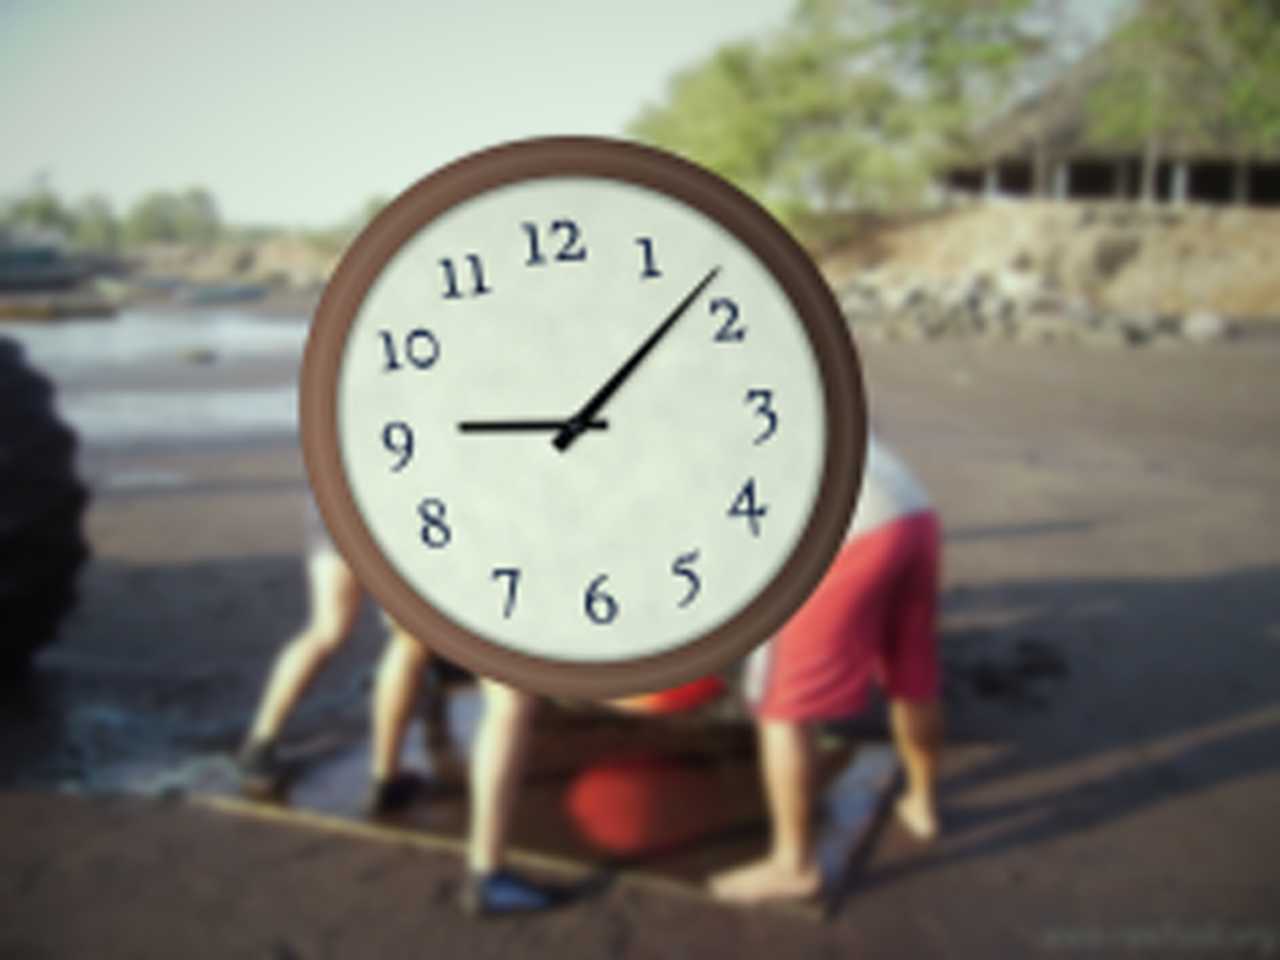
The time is {"hour": 9, "minute": 8}
